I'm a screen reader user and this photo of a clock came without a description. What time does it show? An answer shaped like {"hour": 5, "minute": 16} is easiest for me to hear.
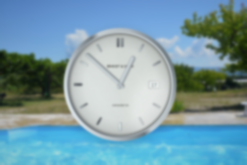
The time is {"hour": 12, "minute": 52}
